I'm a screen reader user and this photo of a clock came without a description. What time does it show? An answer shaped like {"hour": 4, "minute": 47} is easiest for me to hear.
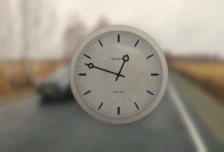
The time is {"hour": 12, "minute": 48}
